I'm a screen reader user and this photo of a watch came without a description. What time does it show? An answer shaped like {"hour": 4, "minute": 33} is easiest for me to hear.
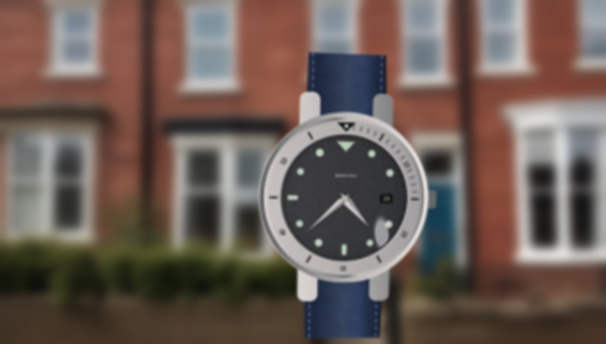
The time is {"hour": 4, "minute": 38}
